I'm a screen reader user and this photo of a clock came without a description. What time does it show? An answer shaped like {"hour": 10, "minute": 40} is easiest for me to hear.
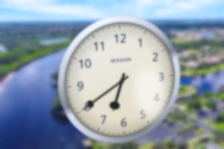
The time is {"hour": 6, "minute": 40}
